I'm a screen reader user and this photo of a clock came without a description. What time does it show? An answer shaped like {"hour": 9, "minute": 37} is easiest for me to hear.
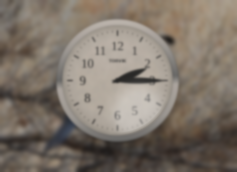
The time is {"hour": 2, "minute": 15}
